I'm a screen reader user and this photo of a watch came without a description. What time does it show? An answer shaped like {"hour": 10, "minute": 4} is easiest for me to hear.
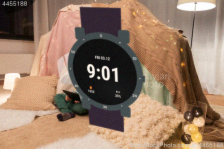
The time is {"hour": 9, "minute": 1}
